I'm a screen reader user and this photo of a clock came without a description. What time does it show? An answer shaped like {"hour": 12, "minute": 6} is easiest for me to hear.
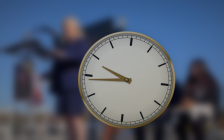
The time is {"hour": 9, "minute": 44}
